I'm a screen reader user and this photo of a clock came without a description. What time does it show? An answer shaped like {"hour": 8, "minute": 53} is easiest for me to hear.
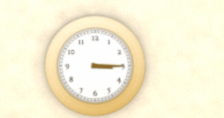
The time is {"hour": 3, "minute": 15}
